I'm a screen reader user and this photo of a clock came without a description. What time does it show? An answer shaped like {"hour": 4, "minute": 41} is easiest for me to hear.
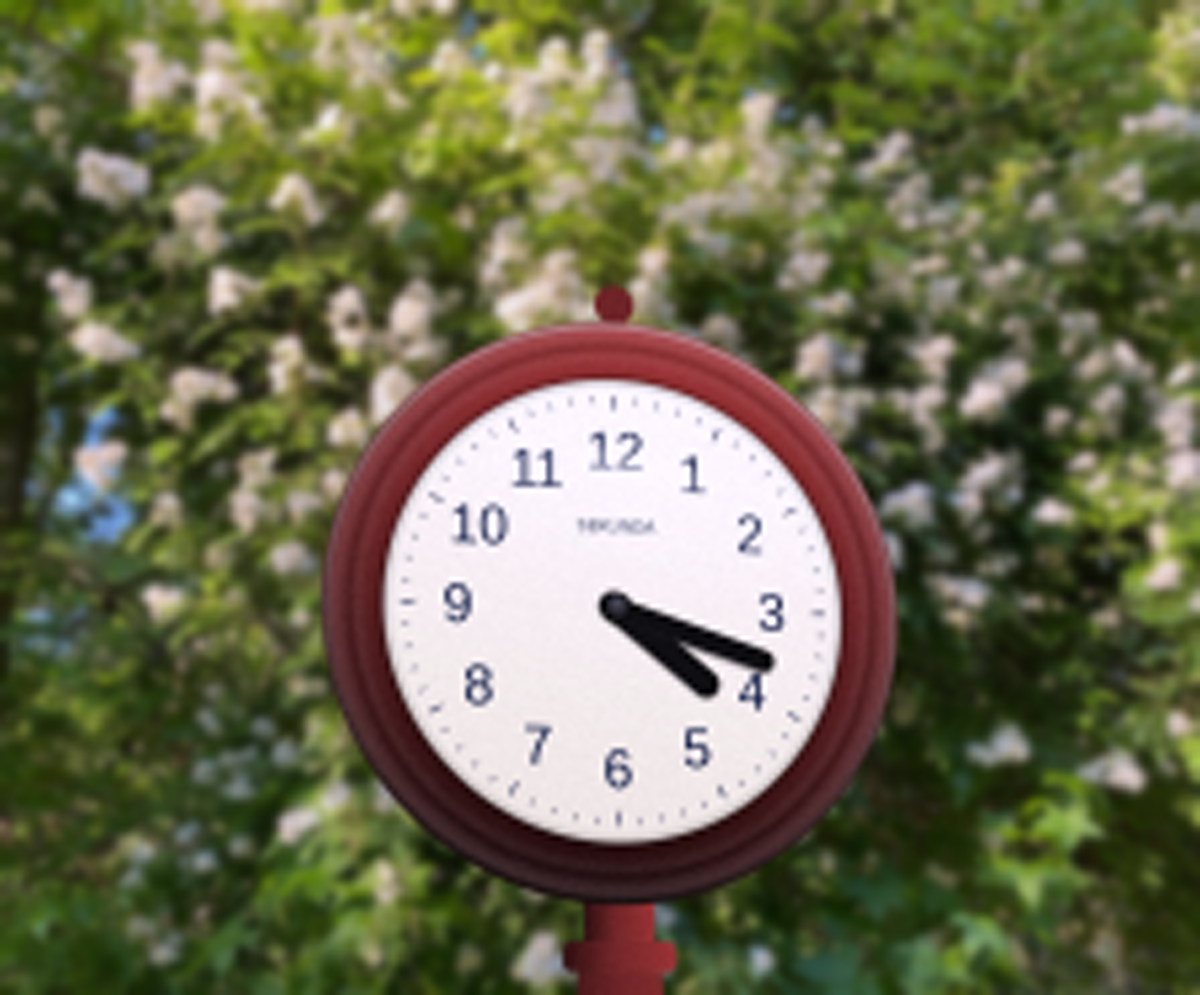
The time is {"hour": 4, "minute": 18}
